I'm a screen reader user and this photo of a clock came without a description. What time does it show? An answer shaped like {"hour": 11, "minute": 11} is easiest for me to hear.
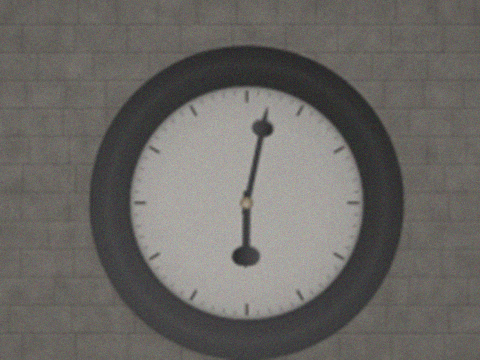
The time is {"hour": 6, "minute": 2}
